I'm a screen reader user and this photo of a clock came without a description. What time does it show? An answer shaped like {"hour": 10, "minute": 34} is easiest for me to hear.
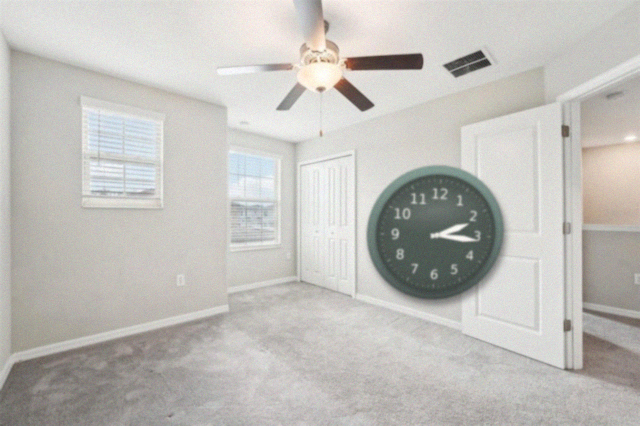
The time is {"hour": 2, "minute": 16}
